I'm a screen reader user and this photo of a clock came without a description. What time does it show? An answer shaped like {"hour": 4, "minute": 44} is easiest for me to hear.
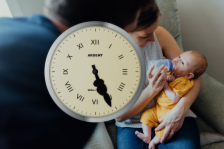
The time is {"hour": 5, "minute": 26}
